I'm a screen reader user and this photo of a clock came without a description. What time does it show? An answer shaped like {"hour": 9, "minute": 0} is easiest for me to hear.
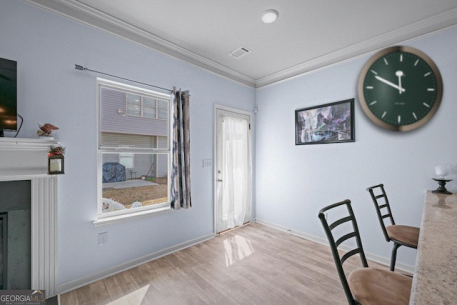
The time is {"hour": 11, "minute": 49}
